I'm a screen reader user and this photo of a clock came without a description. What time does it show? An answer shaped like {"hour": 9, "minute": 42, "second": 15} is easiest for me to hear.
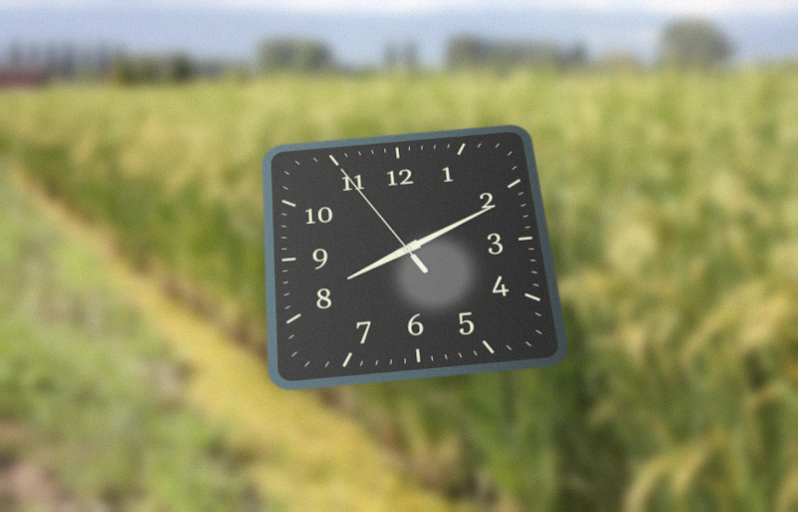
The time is {"hour": 8, "minute": 10, "second": 55}
